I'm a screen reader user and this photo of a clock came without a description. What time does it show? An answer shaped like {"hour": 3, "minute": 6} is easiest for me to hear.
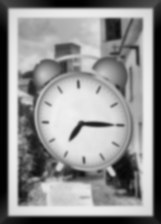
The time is {"hour": 7, "minute": 15}
